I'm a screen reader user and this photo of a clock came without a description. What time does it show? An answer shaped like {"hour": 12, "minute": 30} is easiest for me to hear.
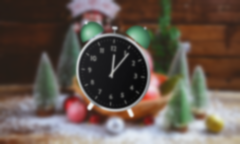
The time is {"hour": 12, "minute": 6}
